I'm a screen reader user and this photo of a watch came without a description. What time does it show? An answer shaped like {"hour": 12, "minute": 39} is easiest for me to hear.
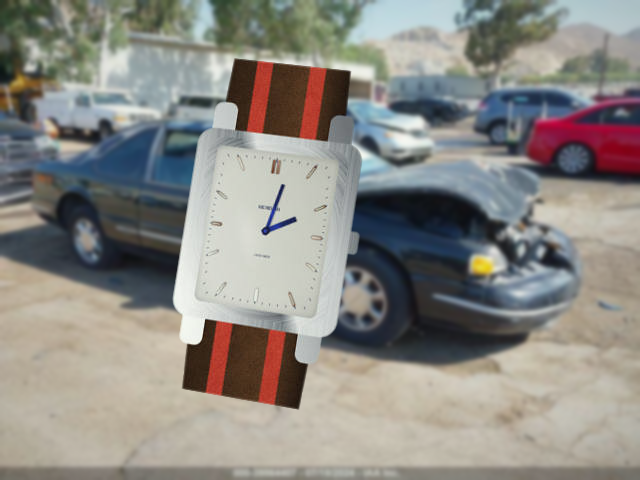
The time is {"hour": 2, "minute": 2}
